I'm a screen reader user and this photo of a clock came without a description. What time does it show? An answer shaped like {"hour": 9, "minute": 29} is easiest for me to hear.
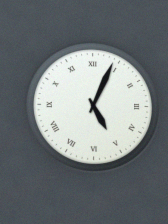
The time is {"hour": 5, "minute": 4}
